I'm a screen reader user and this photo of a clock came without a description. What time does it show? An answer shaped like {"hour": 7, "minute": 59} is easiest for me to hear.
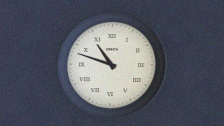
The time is {"hour": 10, "minute": 48}
